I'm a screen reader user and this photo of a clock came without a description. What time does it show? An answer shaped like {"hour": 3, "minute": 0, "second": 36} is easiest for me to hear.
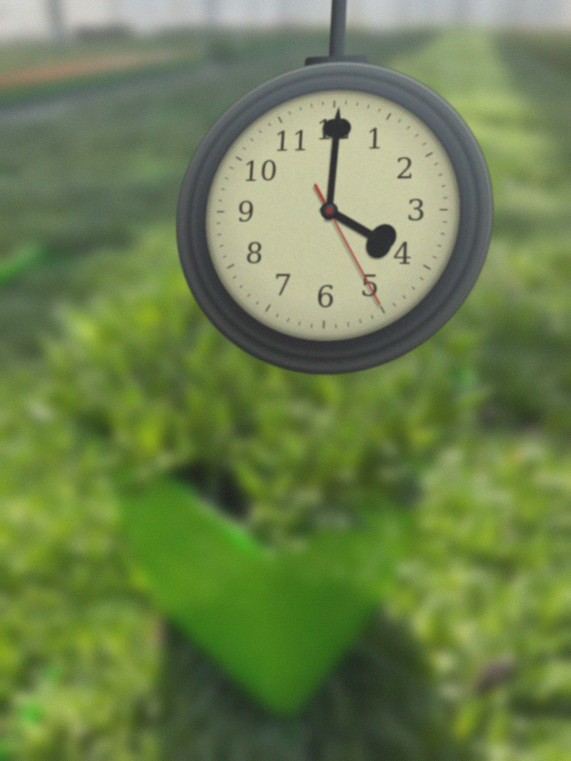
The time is {"hour": 4, "minute": 0, "second": 25}
